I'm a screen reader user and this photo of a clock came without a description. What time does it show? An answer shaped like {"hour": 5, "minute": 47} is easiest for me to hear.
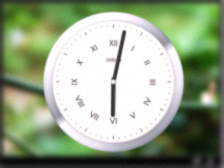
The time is {"hour": 6, "minute": 2}
